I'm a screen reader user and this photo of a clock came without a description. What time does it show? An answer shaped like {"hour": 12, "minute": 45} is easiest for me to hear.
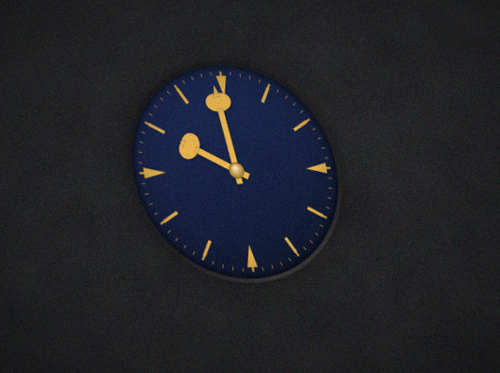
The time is {"hour": 9, "minute": 59}
